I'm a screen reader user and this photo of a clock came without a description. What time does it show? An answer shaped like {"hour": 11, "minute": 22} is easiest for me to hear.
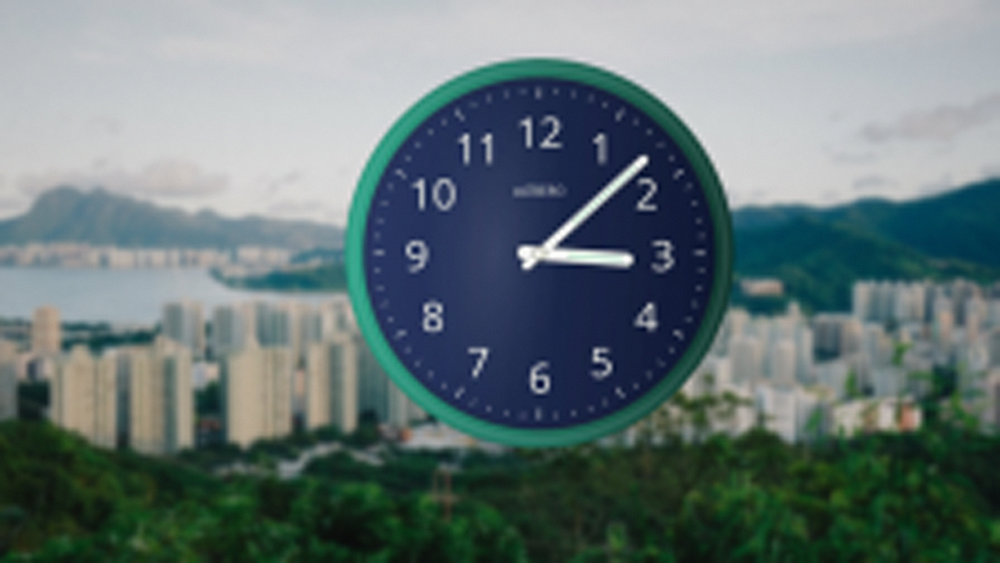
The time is {"hour": 3, "minute": 8}
